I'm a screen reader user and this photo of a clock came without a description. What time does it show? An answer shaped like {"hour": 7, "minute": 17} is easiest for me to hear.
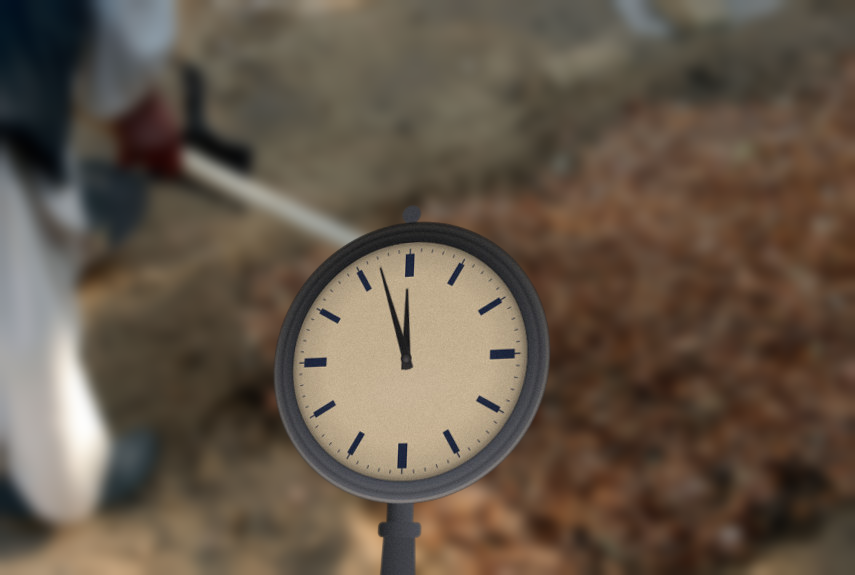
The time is {"hour": 11, "minute": 57}
